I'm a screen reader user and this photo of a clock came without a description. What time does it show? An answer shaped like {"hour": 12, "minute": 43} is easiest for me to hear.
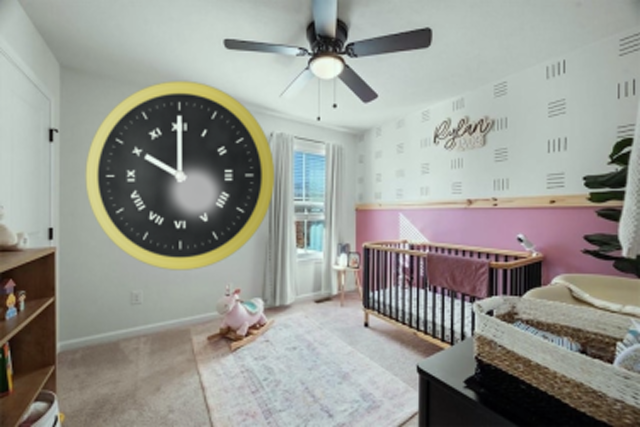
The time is {"hour": 10, "minute": 0}
